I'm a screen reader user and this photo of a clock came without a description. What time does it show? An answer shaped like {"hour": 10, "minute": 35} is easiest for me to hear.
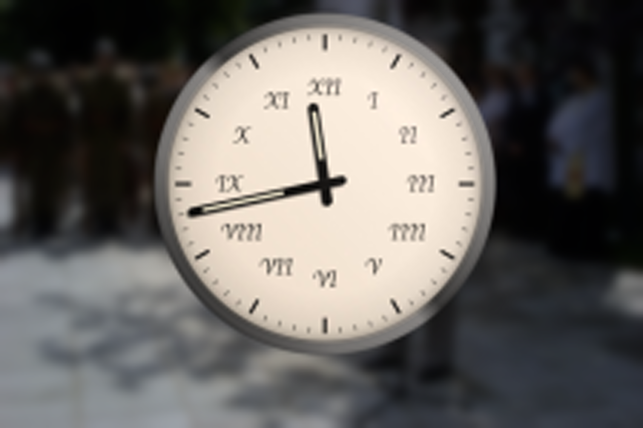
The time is {"hour": 11, "minute": 43}
